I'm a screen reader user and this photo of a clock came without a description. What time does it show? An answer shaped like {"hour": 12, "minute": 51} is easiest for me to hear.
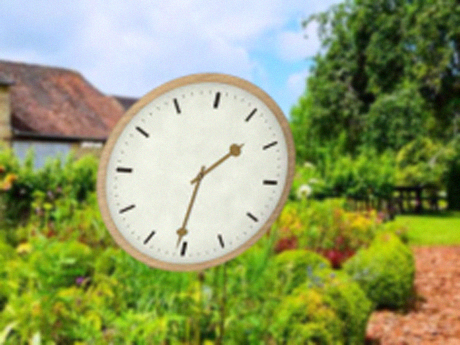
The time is {"hour": 1, "minute": 31}
